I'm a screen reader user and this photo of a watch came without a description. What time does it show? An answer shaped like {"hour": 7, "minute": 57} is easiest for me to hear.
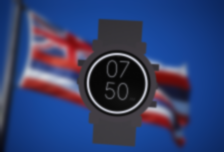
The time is {"hour": 7, "minute": 50}
